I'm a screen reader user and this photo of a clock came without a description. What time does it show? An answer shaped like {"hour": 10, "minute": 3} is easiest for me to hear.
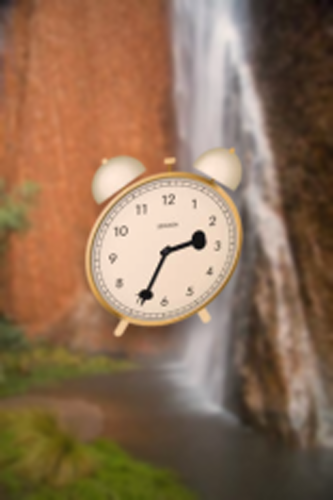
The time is {"hour": 2, "minute": 34}
